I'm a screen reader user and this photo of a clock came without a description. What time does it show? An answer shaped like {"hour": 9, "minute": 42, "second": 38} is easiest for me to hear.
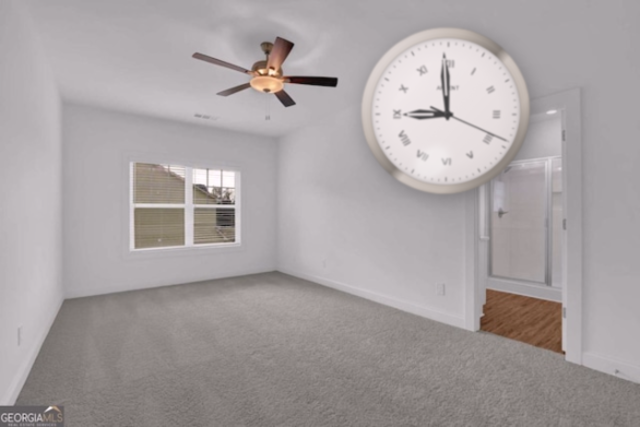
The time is {"hour": 8, "minute": 59, "second": 19}
